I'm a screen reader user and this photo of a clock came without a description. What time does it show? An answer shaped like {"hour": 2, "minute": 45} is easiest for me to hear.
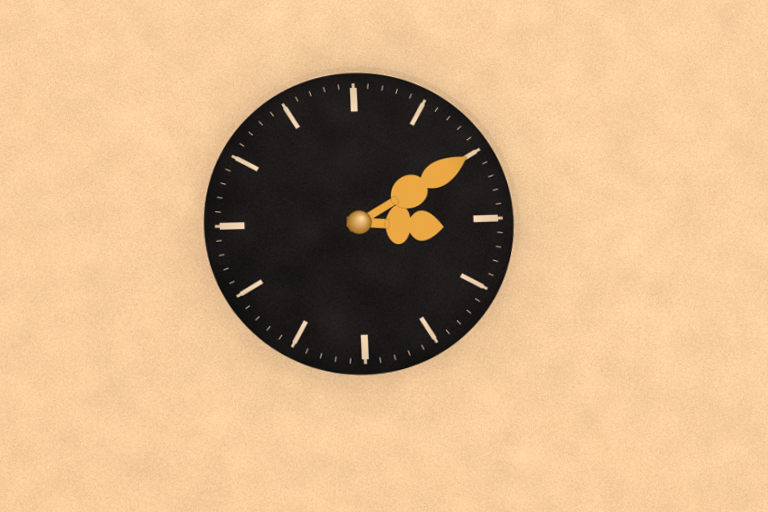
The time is {"hour": 3, "minute": 10}
